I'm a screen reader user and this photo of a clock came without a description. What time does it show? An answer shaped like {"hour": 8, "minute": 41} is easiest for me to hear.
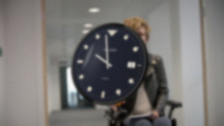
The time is {"hour": 9, "minute": 58}
